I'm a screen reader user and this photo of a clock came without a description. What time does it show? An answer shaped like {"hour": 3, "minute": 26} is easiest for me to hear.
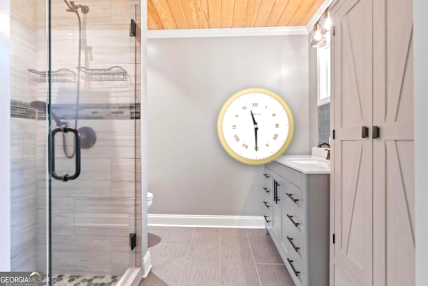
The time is {"hour": 11, "minute": 30}
